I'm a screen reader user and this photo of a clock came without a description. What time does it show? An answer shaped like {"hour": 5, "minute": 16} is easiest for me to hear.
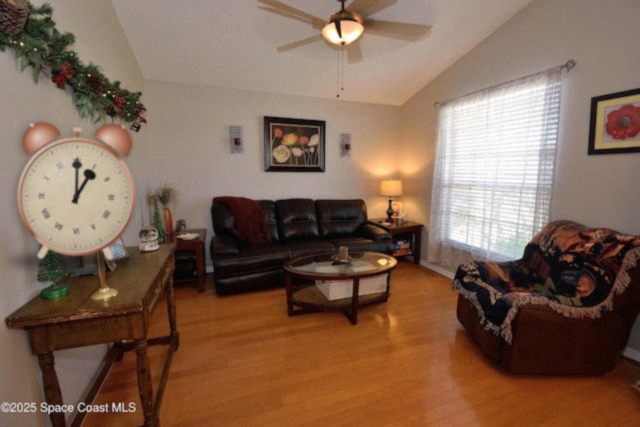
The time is {"hour": 1, "minute": 0}
